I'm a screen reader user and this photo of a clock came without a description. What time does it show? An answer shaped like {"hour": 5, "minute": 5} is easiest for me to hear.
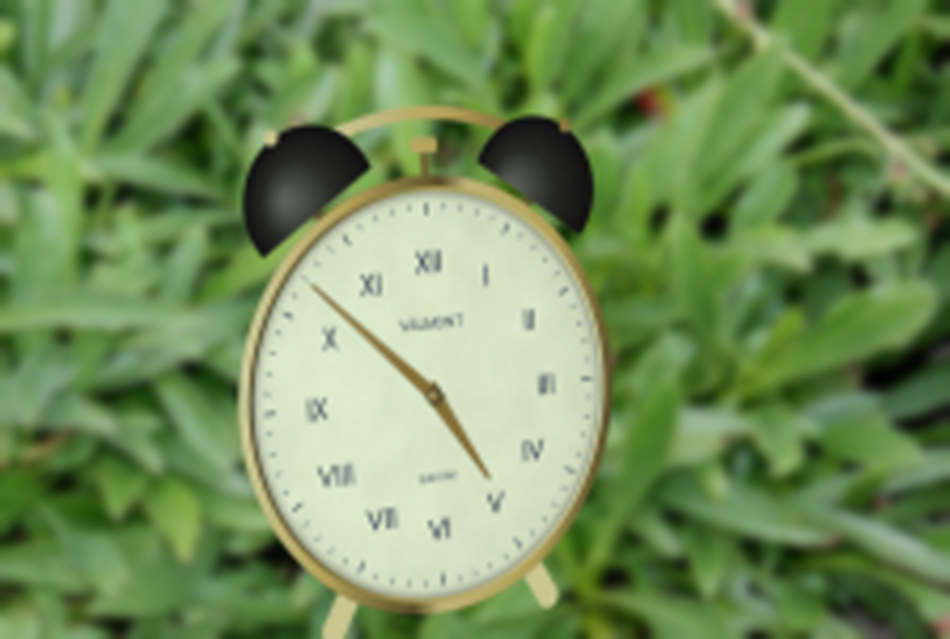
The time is {"hour": 4, "minute": 52}
